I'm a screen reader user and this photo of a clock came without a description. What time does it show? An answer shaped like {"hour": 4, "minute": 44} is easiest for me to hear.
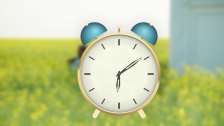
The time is {"hour": 6, "minute": 9}
